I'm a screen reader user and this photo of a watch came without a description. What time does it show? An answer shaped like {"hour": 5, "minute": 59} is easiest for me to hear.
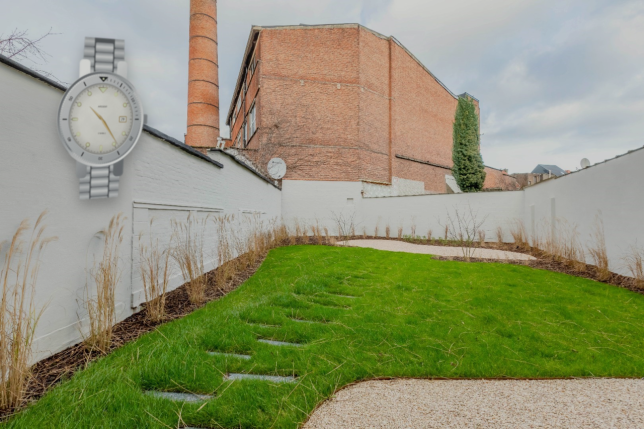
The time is {"hour": 10, "minute": 24}
